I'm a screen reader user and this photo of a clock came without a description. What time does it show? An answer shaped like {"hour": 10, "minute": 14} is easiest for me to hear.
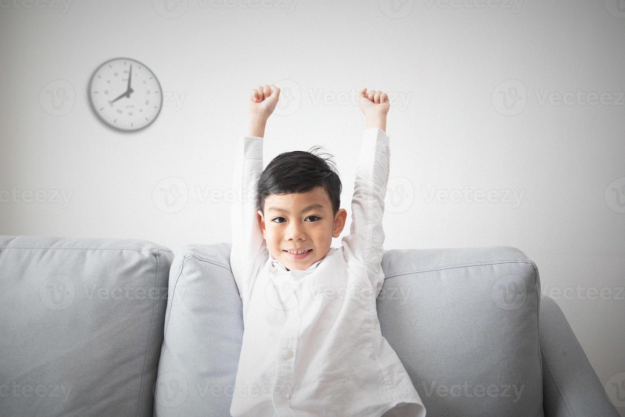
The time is {"hour": 8, "minute": 2}
